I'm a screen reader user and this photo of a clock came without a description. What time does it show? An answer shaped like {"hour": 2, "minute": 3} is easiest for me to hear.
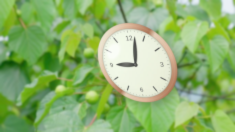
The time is {"hour": 9, "minute": 2}
